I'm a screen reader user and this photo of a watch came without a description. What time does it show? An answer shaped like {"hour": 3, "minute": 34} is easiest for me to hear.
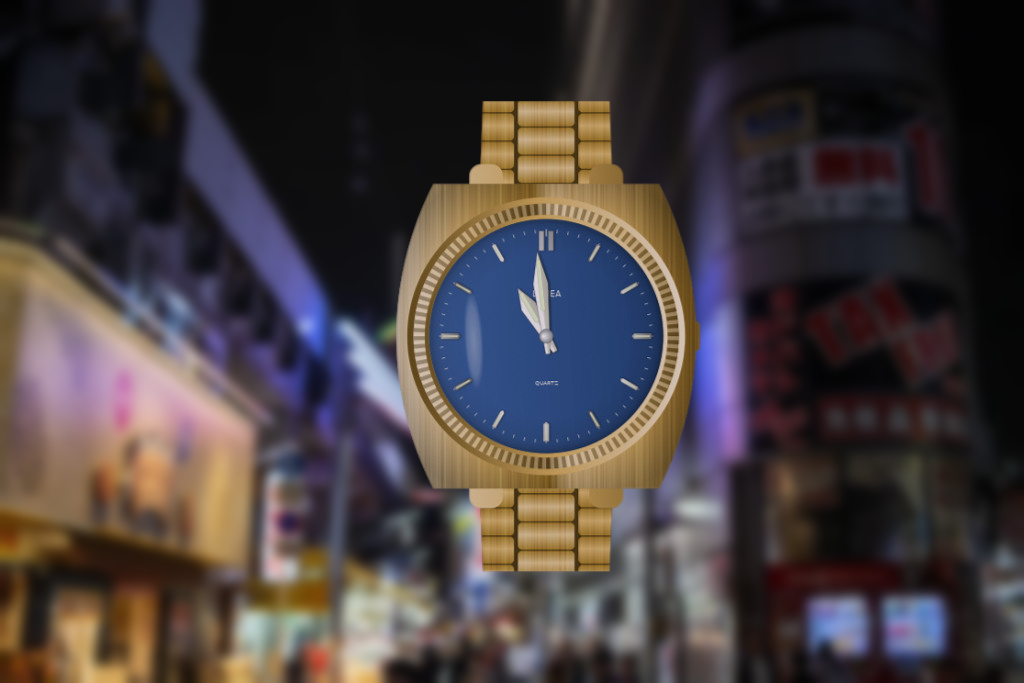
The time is {"hour": 10, "minute": 59}
